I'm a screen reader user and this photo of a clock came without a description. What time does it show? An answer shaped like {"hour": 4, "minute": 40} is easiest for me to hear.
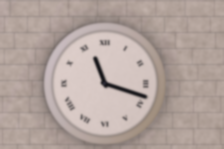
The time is {"hour": 11, "minute": 18}
